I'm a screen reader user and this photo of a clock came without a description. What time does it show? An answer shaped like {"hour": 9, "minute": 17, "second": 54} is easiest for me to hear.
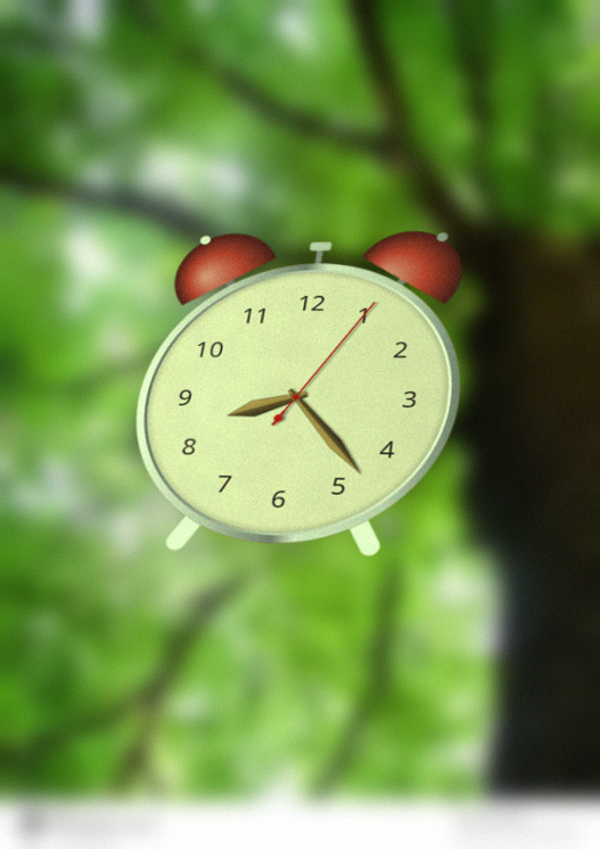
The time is {"hour": 8, "minute": 23, "second": 5}
